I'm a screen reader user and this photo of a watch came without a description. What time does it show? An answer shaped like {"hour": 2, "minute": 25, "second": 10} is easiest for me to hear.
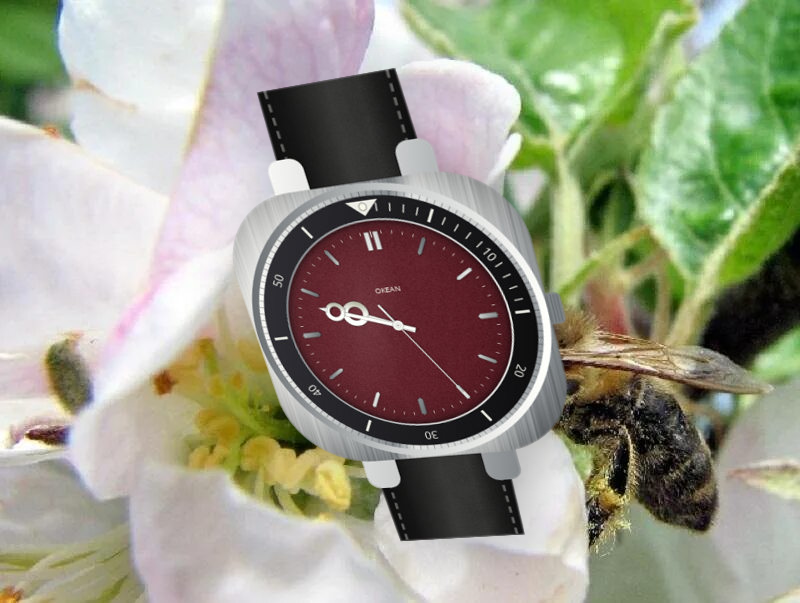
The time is {"hour": 9, "minute": 48, "second": 25}
